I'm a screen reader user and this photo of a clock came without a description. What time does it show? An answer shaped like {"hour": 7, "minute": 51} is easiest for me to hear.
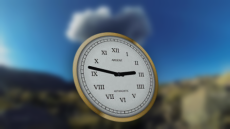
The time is {"hour": 2, "minute": 47}
